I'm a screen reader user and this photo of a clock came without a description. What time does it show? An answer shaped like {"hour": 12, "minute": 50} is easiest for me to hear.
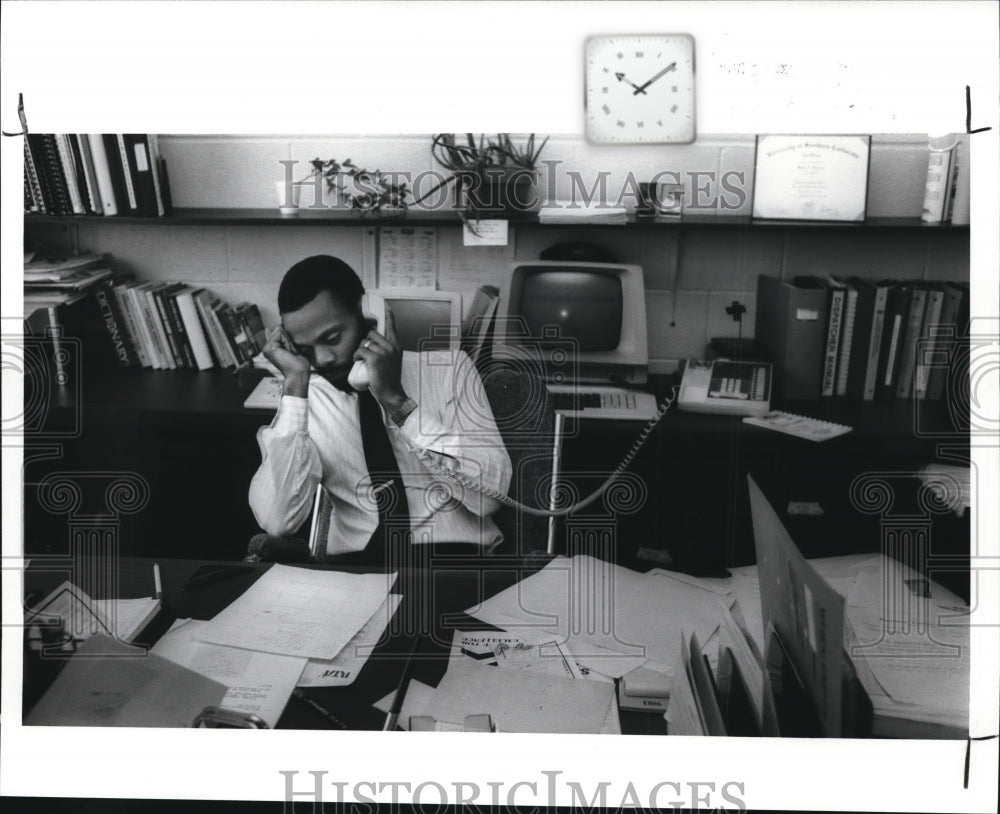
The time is {"hour": 10, "minute": 9}
